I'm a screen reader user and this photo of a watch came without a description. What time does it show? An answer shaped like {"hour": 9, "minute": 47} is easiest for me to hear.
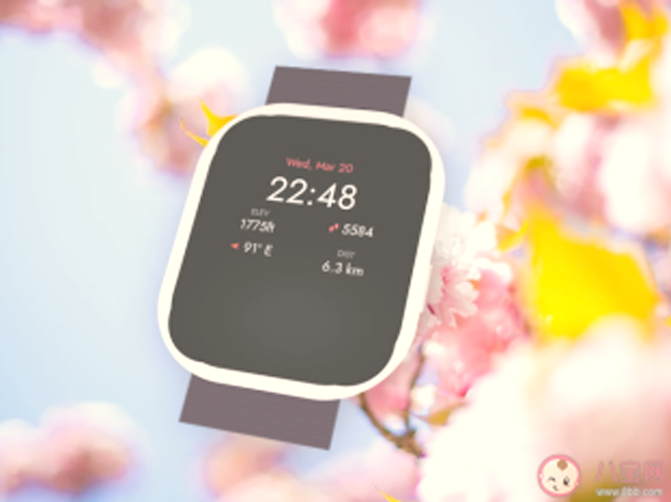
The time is {"hour": 22, "minute": 48}
